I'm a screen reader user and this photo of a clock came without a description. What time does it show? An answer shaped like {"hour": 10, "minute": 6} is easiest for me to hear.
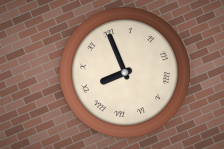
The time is {"hour": 9, "minute": 0}
